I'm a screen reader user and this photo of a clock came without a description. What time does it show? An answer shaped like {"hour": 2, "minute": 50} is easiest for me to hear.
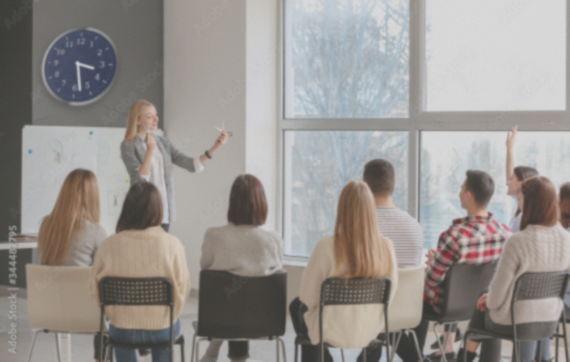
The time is {"hour": 3, "minute": 28}
